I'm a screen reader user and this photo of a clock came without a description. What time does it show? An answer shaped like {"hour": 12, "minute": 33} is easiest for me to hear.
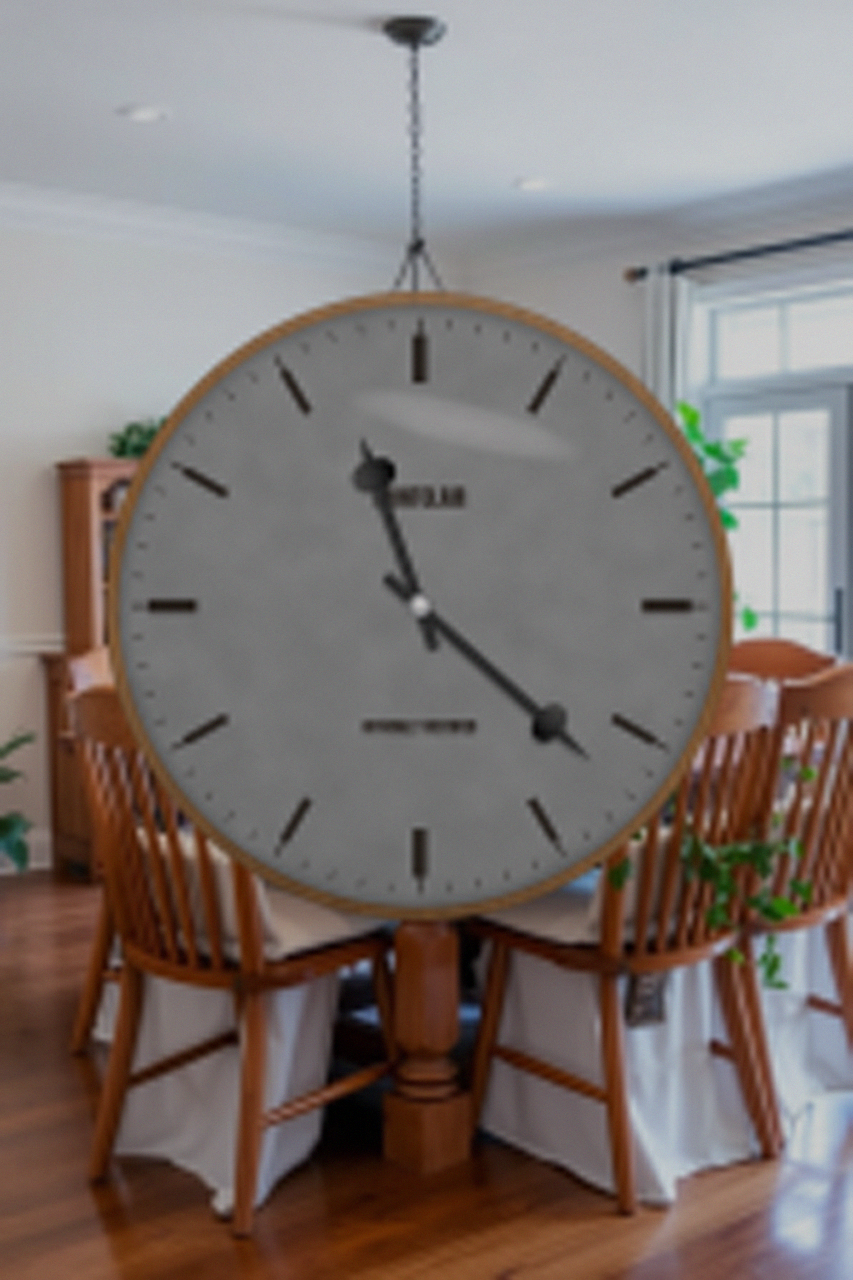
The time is {"hour": 11, "minute": 22}
